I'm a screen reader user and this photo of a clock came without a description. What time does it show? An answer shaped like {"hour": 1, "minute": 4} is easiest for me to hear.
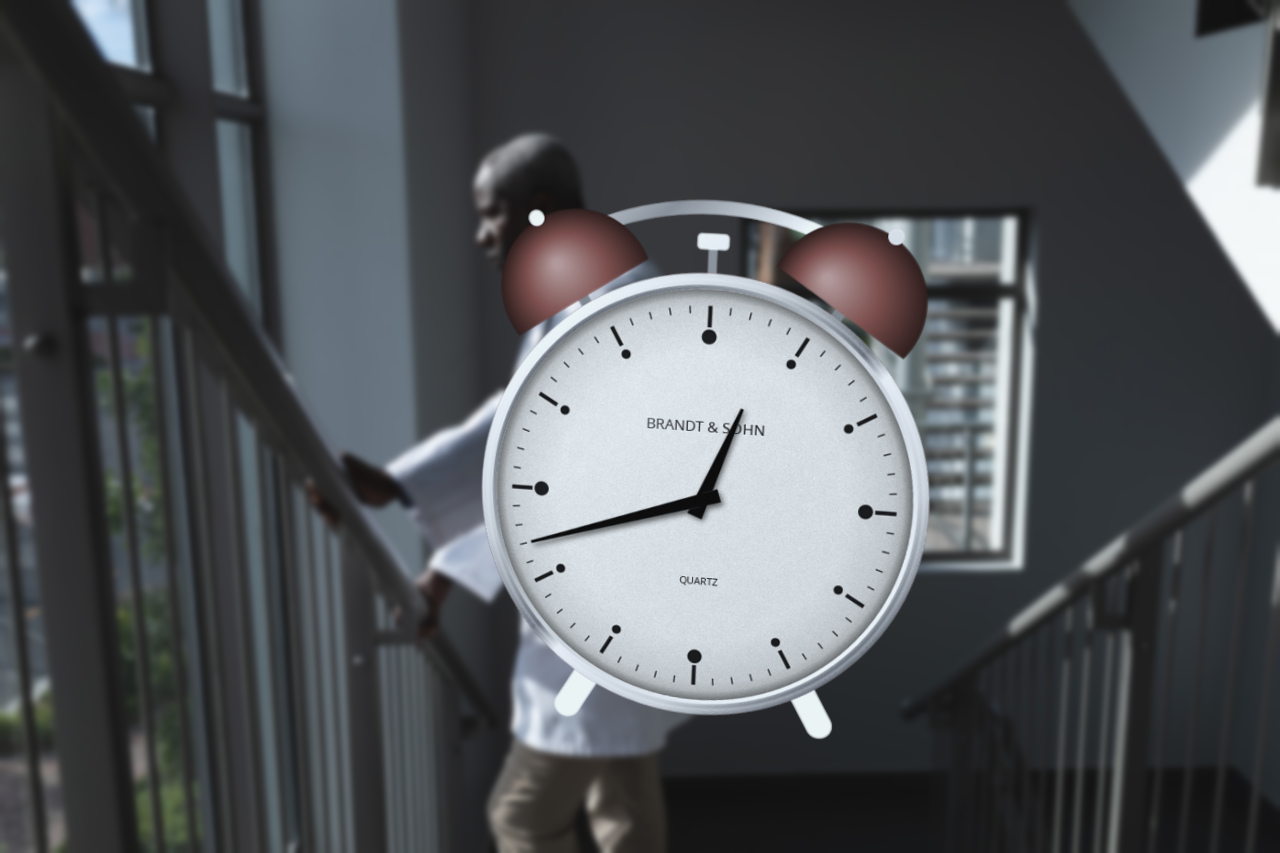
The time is {"hour": 12, "minute": 42}
